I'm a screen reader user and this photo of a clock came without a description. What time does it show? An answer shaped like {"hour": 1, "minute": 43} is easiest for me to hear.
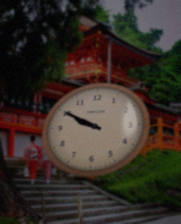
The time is {"hour": 9, "minute": 50}
